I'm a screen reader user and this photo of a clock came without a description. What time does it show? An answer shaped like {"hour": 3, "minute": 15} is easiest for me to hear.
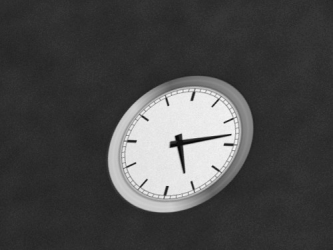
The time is {"hour": 5, "minute": 13}
